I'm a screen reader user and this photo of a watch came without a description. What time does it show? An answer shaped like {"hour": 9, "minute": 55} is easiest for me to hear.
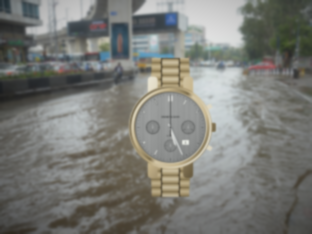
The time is {"hour": 5, "minute": 26}
